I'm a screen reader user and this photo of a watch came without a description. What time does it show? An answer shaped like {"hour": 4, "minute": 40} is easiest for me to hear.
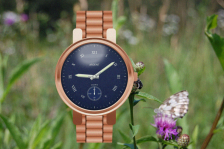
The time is {"hour": 9, "minute": 9}
